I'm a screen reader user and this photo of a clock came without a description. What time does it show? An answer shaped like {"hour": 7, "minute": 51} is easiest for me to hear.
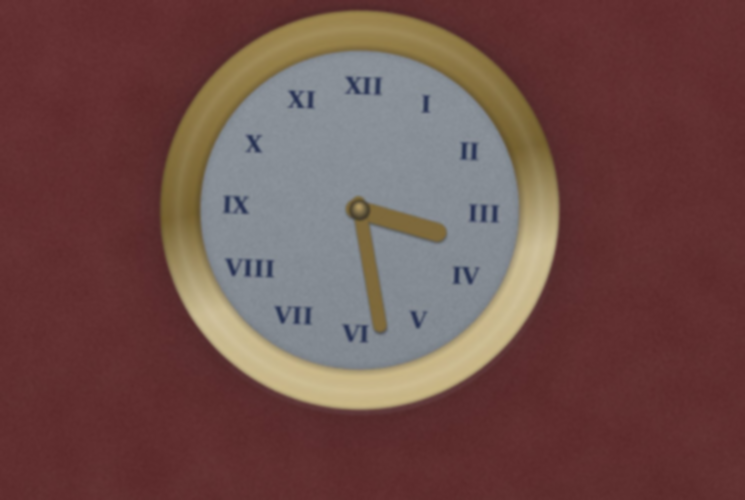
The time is {"hour": 3, "minute": 28}
